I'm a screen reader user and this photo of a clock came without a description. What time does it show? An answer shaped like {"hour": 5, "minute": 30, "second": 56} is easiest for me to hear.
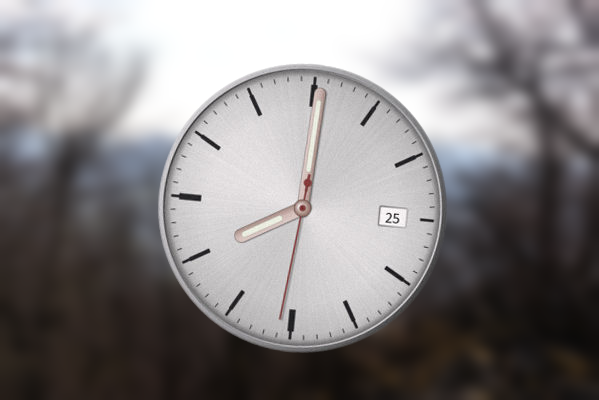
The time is {"hour": 8, "minute": 0, "second": 31}
